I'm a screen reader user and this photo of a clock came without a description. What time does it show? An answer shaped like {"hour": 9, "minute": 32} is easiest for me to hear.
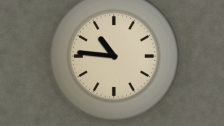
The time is {"hour": 10, "minute": 46}
